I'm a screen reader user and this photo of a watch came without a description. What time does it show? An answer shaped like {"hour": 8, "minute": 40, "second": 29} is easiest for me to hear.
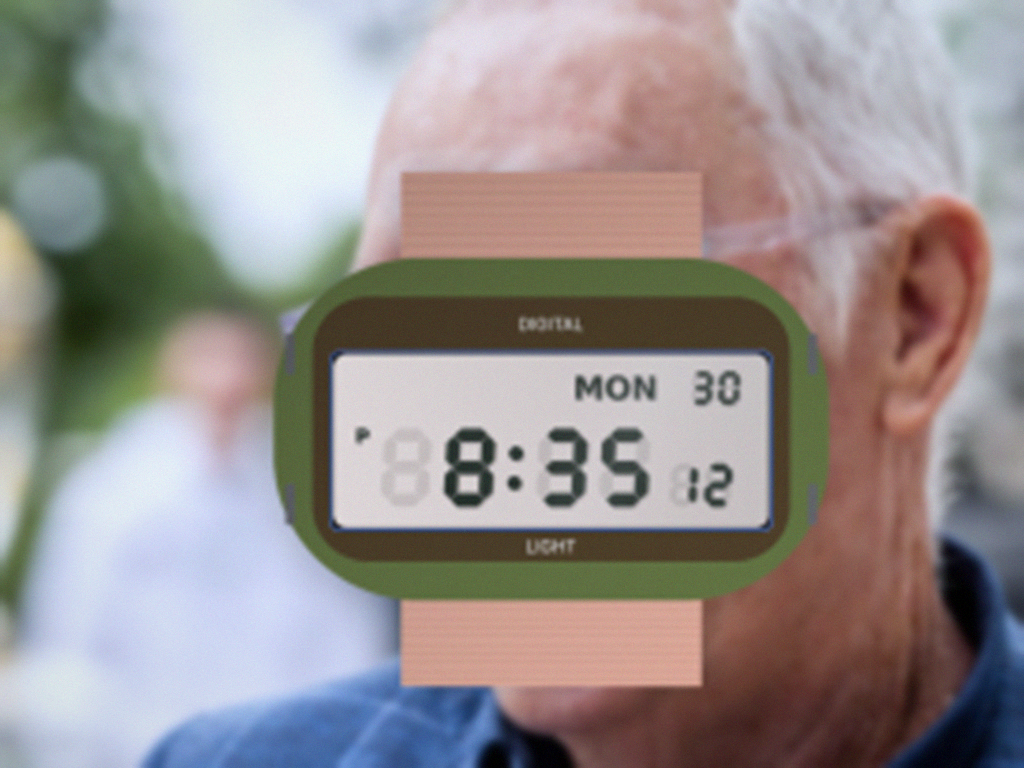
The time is {"hour": 8, "minute": 35, "second": 12}
